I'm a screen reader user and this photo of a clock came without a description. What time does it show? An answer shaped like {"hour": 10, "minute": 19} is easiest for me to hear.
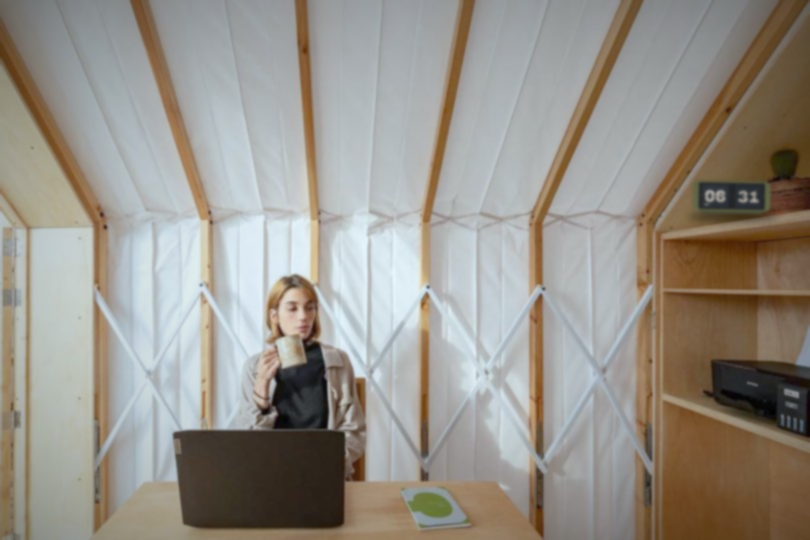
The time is {"hour": 6, "minute": 31}
